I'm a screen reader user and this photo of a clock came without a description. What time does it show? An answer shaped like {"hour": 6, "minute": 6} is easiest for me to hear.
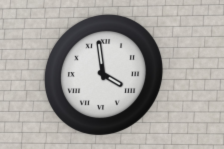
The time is {"hour": 3, "minute": 58}
